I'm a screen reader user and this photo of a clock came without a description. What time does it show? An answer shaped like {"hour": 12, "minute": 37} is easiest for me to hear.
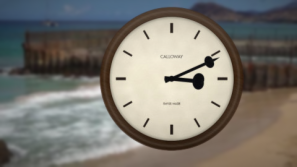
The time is {"hour": 3, "minute": 11}
